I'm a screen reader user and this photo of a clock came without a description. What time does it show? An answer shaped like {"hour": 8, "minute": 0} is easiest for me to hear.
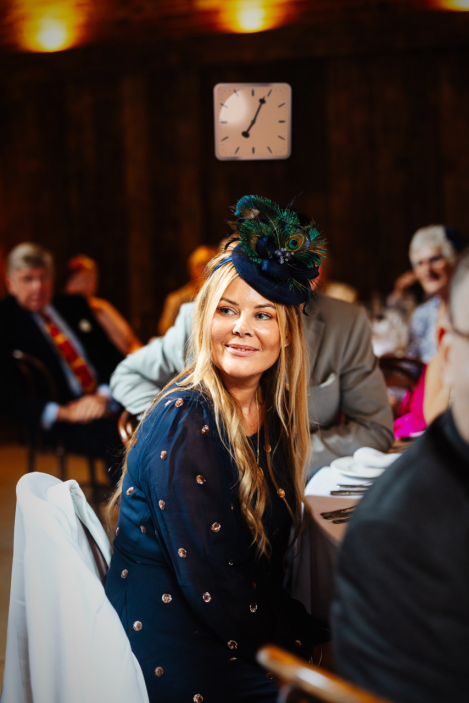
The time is {"hour": 7, "minute": 4}
